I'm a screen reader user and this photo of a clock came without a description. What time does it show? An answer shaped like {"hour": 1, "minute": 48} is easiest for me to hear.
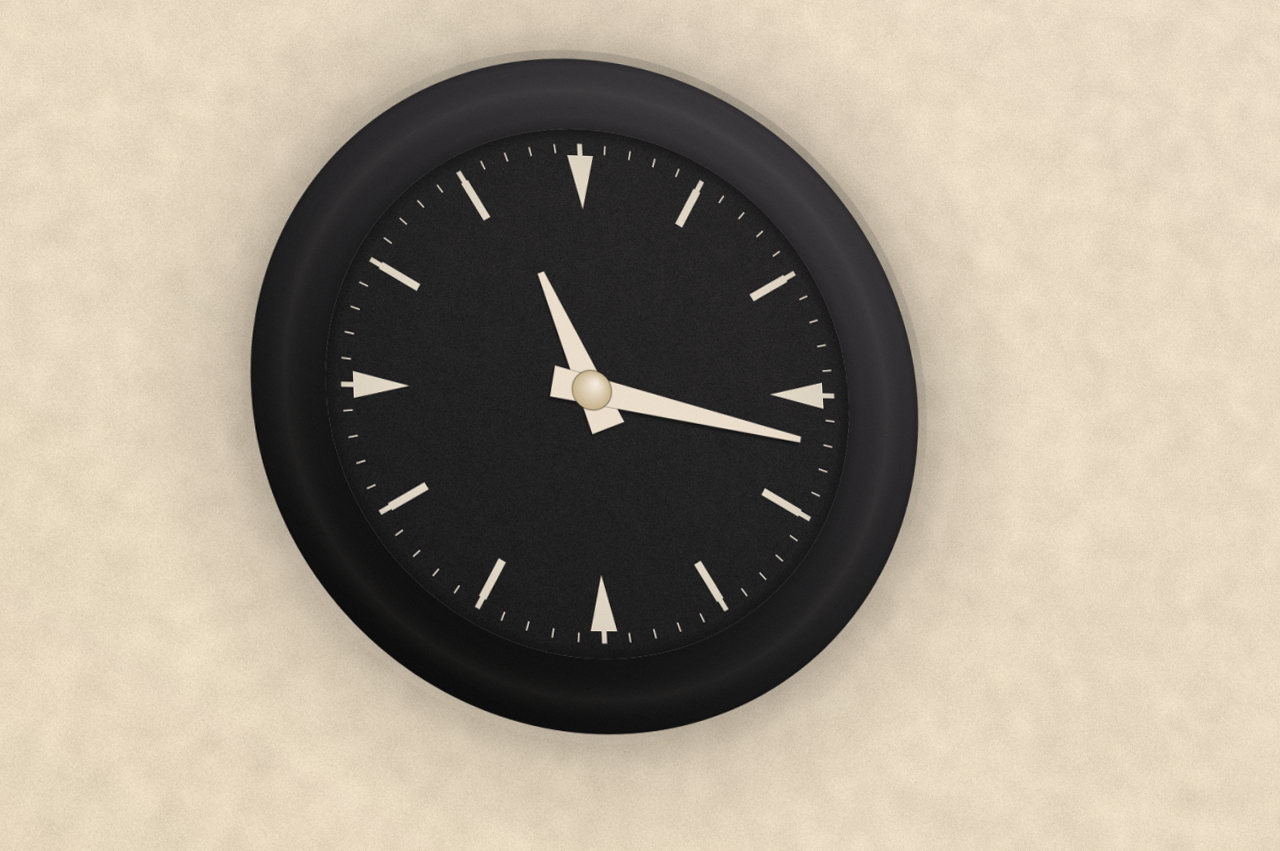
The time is {"hour": 11, "minute": 17}
